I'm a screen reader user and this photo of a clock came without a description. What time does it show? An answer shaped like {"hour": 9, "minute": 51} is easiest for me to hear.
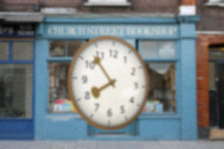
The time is {"hour": 7, "minute": 53}
